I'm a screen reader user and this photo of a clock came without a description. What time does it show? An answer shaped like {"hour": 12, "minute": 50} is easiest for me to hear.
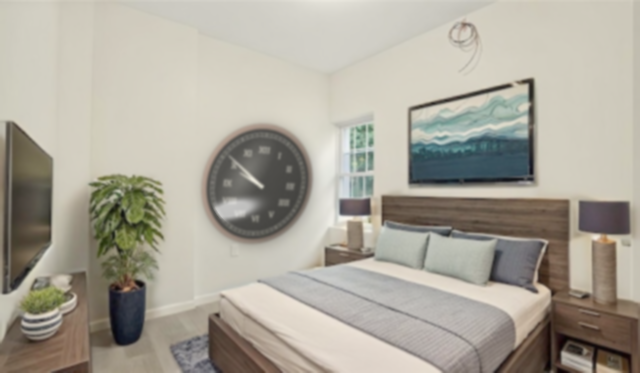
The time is {"hour": 9, "minute": 51}
